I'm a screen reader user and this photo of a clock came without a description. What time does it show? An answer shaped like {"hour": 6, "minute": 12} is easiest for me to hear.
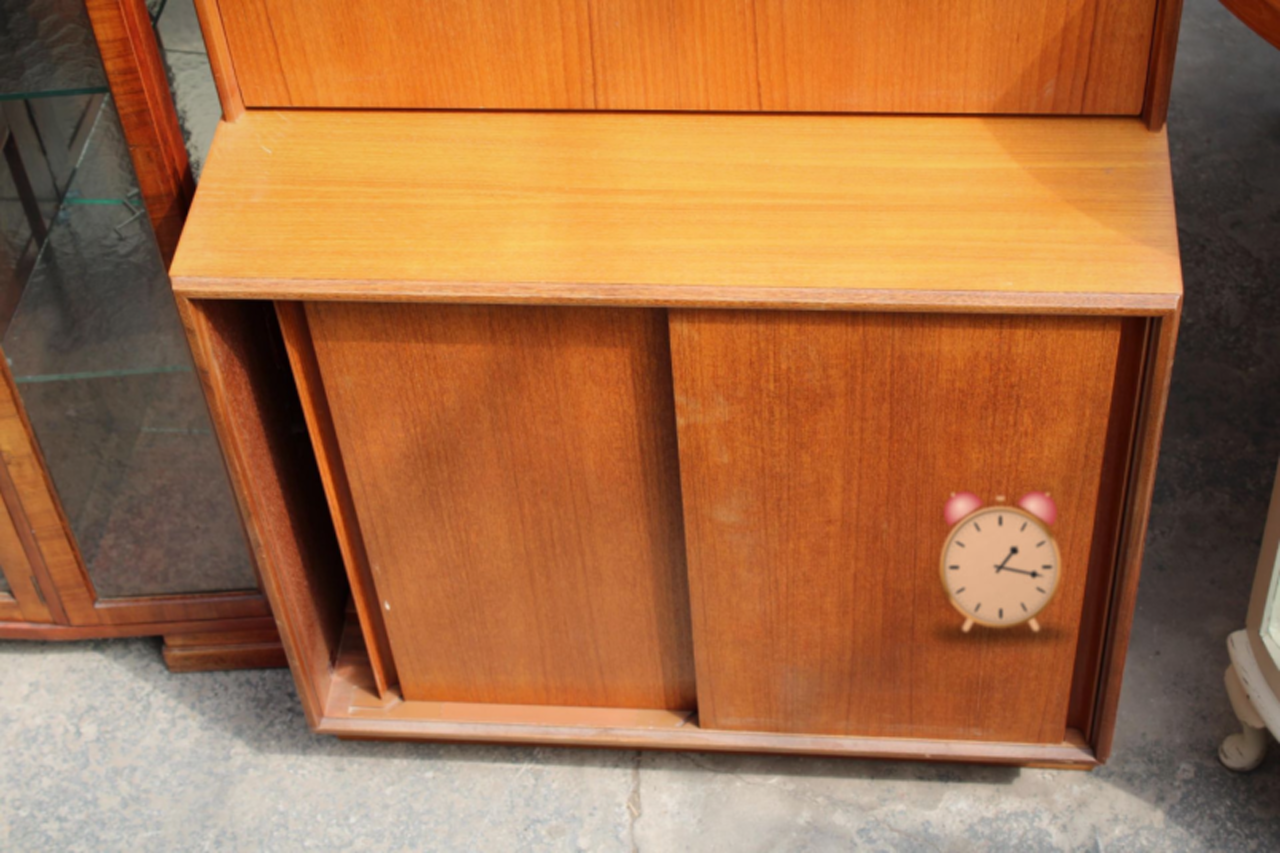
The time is {"hour": 1, "minute": 17}
